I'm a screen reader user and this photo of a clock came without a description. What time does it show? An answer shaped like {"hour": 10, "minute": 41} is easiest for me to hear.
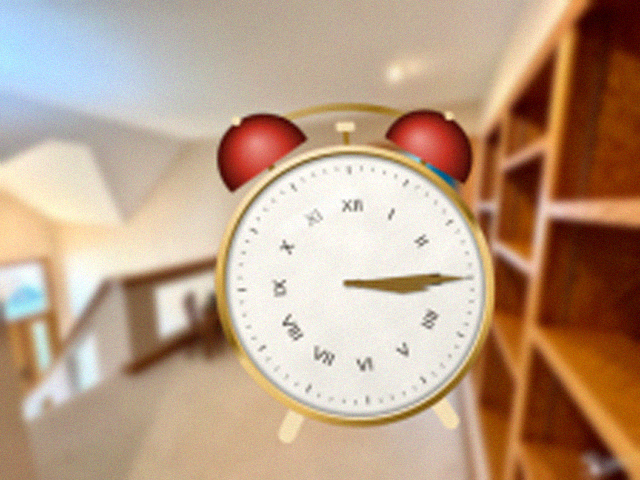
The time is {"hour": 3, "minute": 15}
